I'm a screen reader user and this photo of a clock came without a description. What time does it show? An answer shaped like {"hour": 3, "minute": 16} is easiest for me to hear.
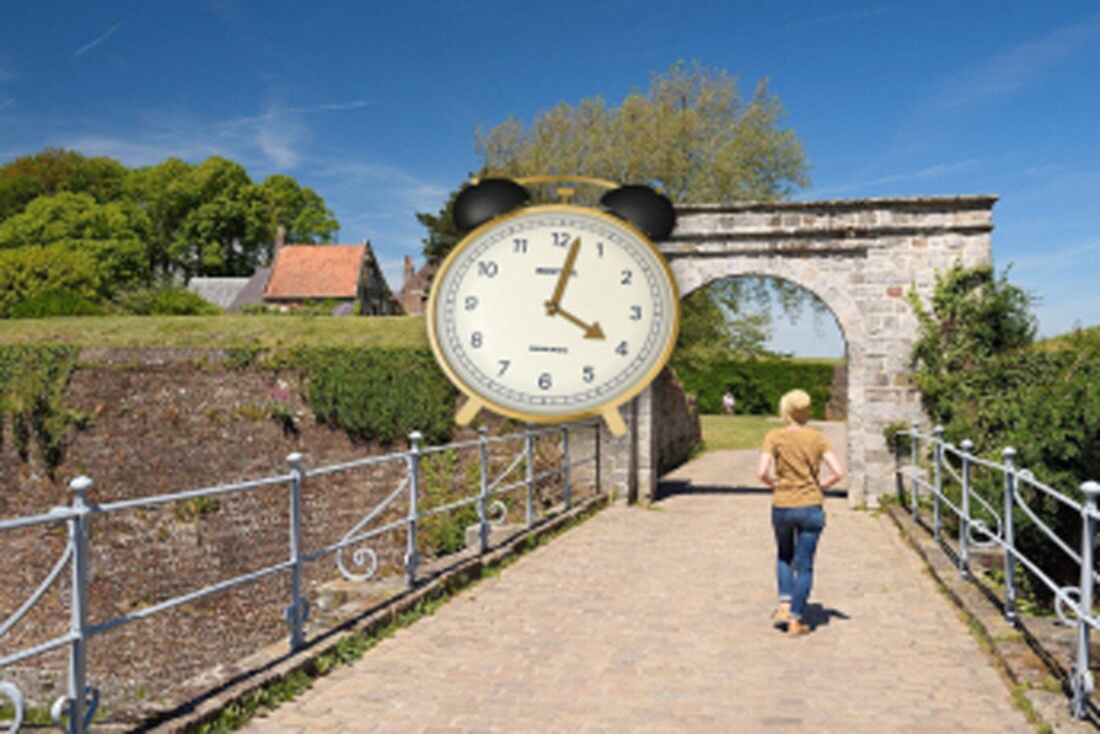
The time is {"hour": 4, "minute": 2}
